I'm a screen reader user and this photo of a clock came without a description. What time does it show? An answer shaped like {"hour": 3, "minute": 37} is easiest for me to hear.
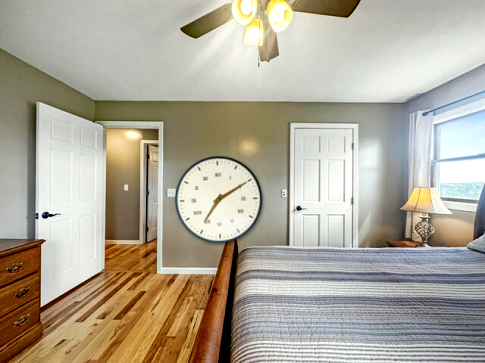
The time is {"hour": 7, "minute": 10}
